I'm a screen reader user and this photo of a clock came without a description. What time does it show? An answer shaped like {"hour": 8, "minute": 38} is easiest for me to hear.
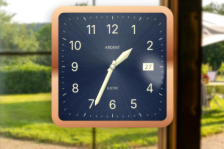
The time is {"hour": 1, "minute": 34}
